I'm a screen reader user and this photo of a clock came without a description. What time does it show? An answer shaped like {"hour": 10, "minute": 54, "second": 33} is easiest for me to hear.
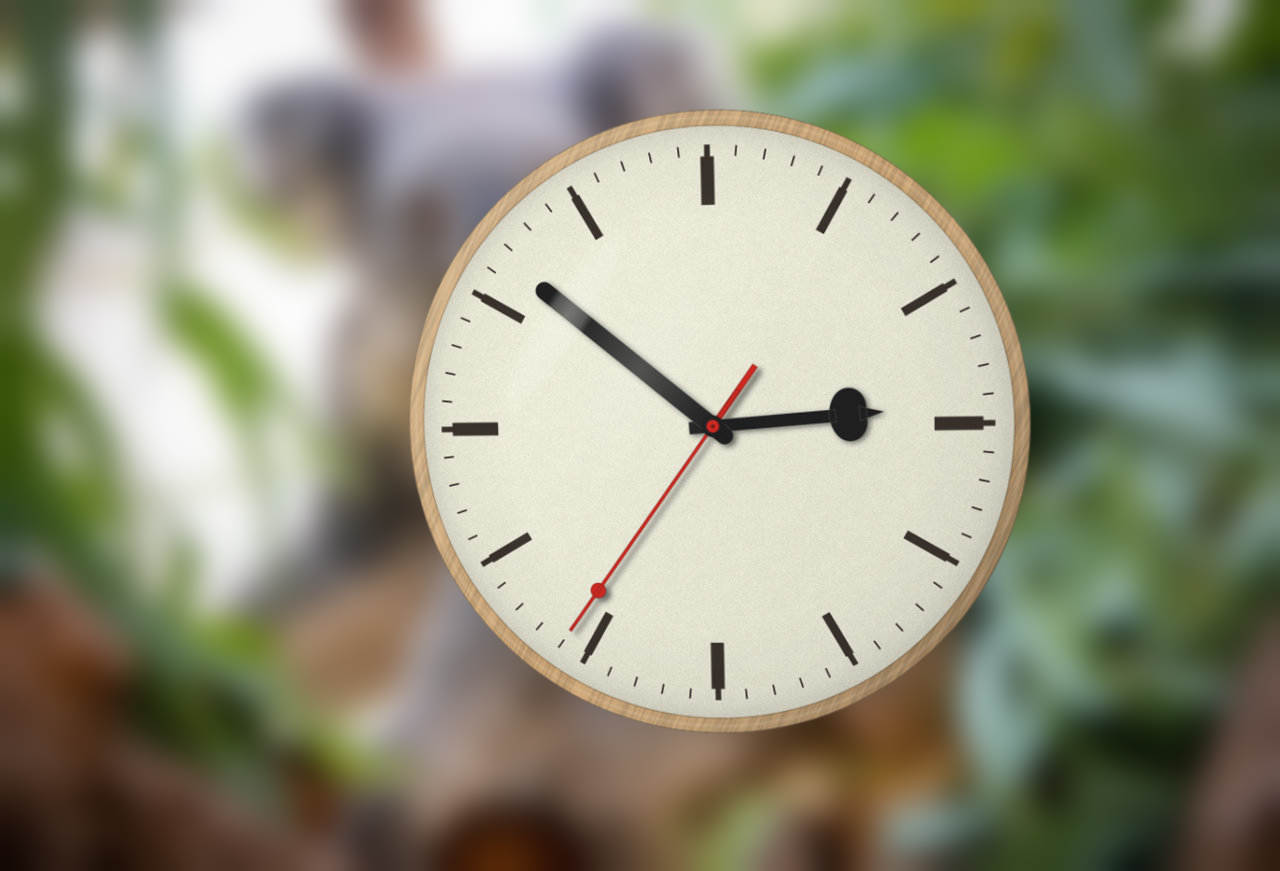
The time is {"hour": 2, "minute": 51, "second": 36}
